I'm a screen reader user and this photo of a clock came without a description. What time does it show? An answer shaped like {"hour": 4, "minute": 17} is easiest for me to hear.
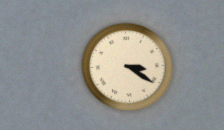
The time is {"hour": 3, "minute": 21}
